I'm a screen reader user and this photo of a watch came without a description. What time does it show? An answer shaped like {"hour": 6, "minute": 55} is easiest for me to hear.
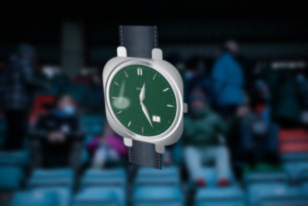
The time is {"hour": 12, "minute": 26}
